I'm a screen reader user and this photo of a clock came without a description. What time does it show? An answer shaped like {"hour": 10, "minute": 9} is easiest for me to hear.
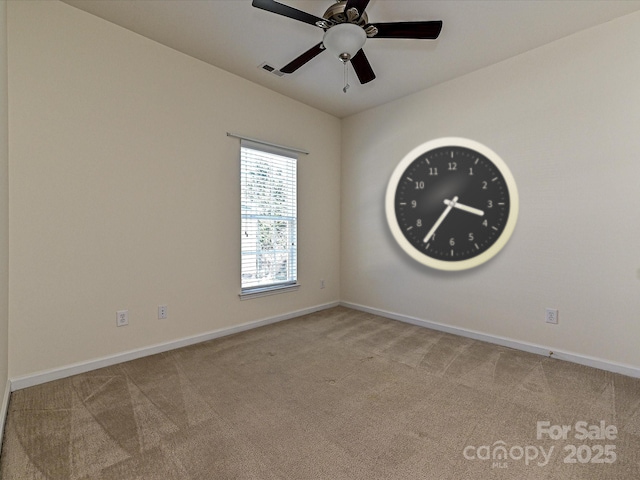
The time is {"hour": 3, "minute": 36}
